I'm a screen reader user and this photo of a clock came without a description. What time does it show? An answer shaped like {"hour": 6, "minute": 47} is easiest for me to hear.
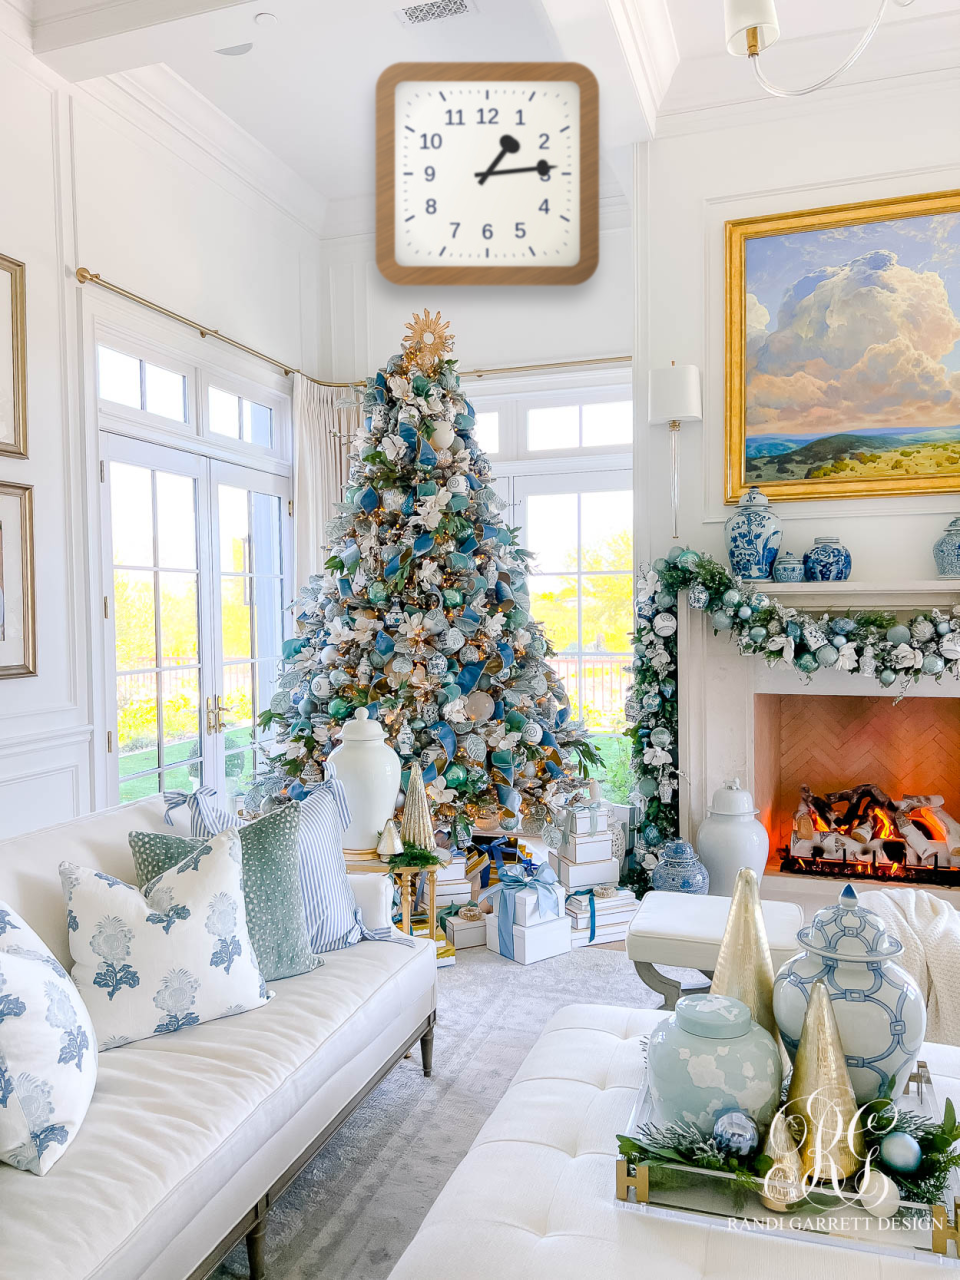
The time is {"hour": 1, "minute": 14}
